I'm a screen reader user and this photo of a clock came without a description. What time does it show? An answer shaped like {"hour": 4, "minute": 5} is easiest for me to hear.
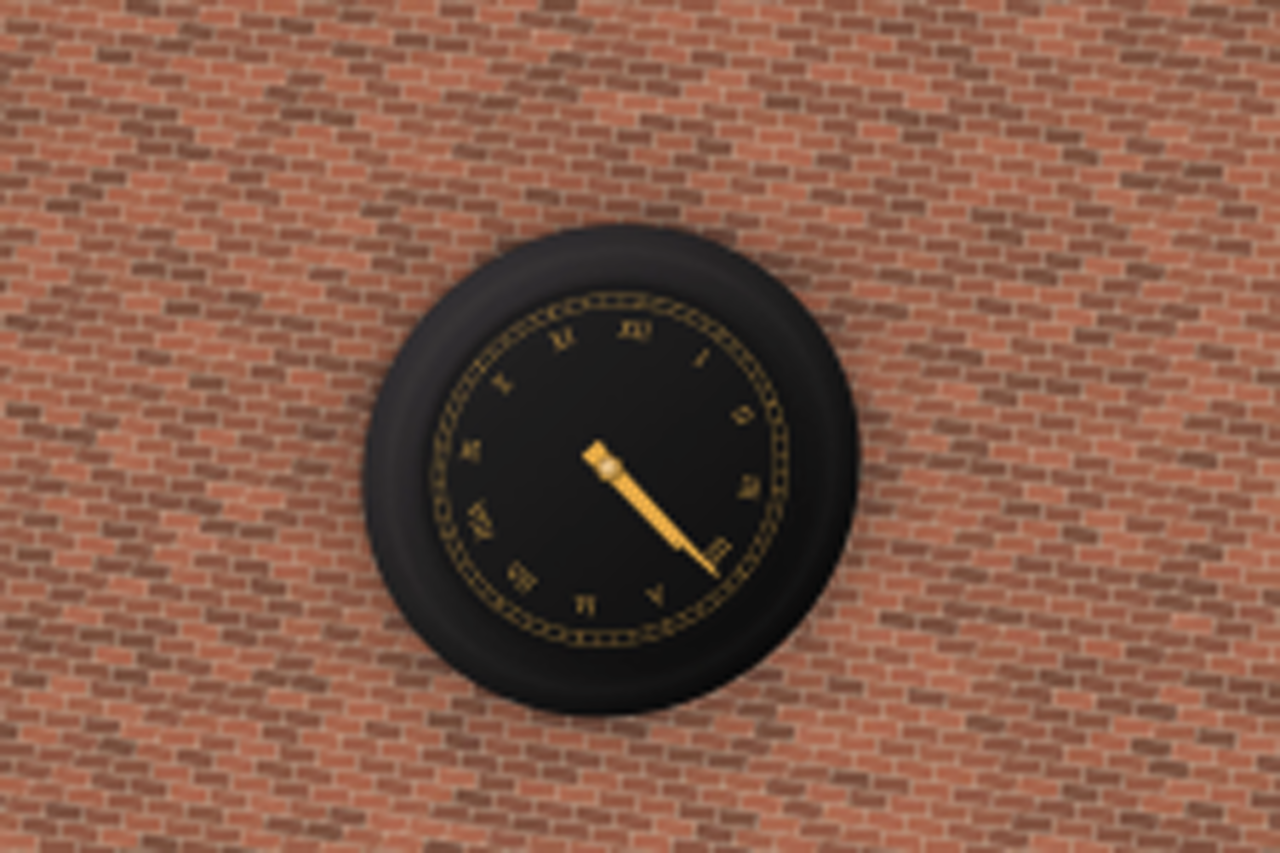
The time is {"hour": 4, "minute": 21}
